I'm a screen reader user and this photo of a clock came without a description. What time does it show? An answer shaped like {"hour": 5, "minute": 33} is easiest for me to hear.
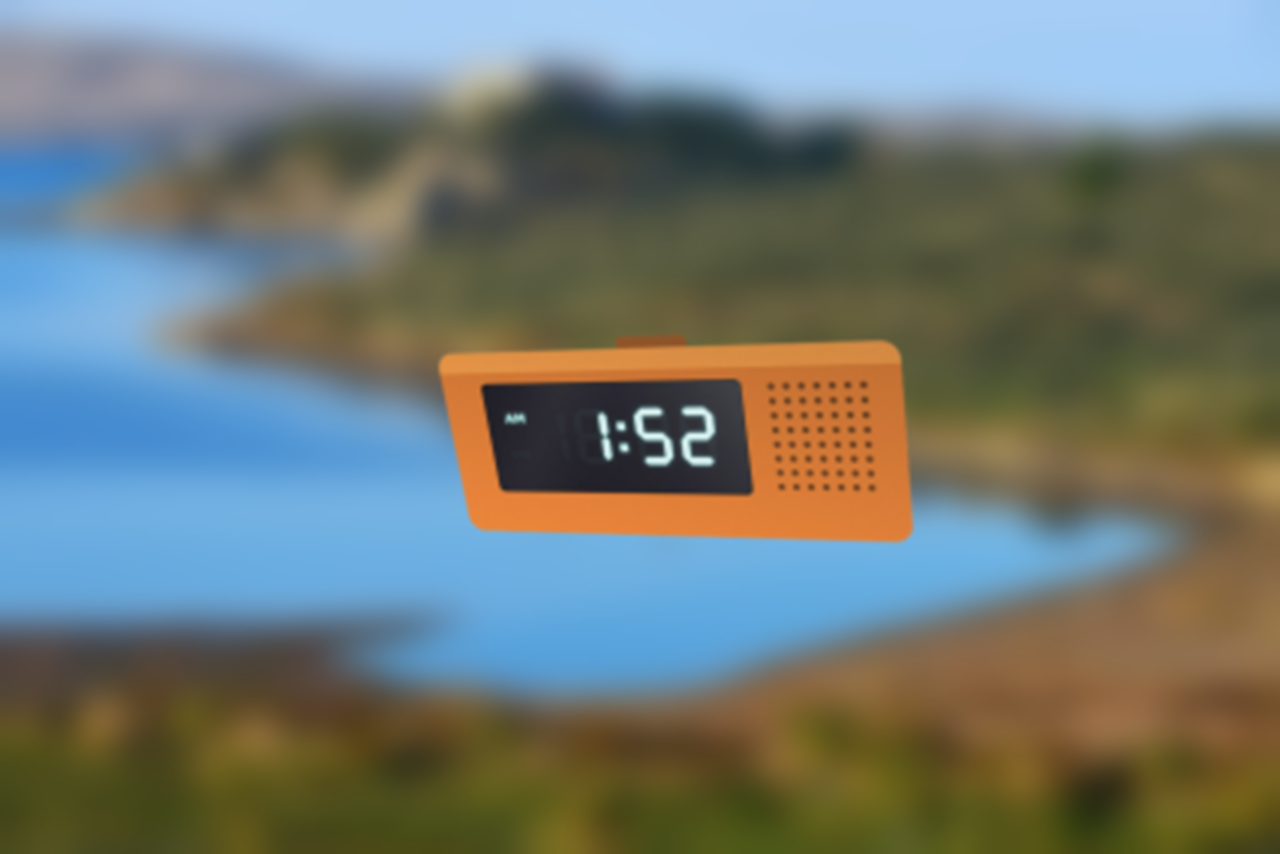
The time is {"hour": 1, "minute": 52}
